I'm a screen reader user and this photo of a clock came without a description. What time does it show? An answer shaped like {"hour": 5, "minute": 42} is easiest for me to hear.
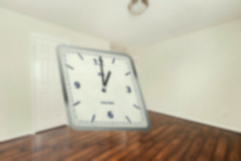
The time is {"hour": 1, "minute": 1}
